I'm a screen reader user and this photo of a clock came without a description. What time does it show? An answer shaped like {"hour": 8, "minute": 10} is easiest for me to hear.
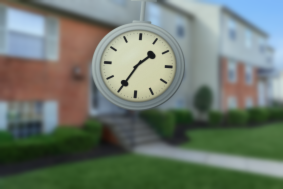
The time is {"hour": 1, "minute": 35}
